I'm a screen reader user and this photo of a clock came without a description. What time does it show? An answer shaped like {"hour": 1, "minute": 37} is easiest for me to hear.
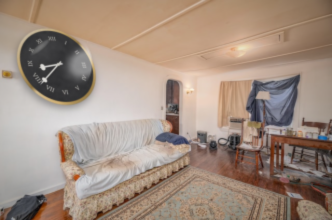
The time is {"hour": 8, "minute": 38}
